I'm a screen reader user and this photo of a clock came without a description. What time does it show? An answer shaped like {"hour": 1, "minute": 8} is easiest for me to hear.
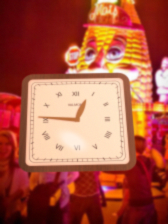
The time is {"hour": 12, "minute": 46}
